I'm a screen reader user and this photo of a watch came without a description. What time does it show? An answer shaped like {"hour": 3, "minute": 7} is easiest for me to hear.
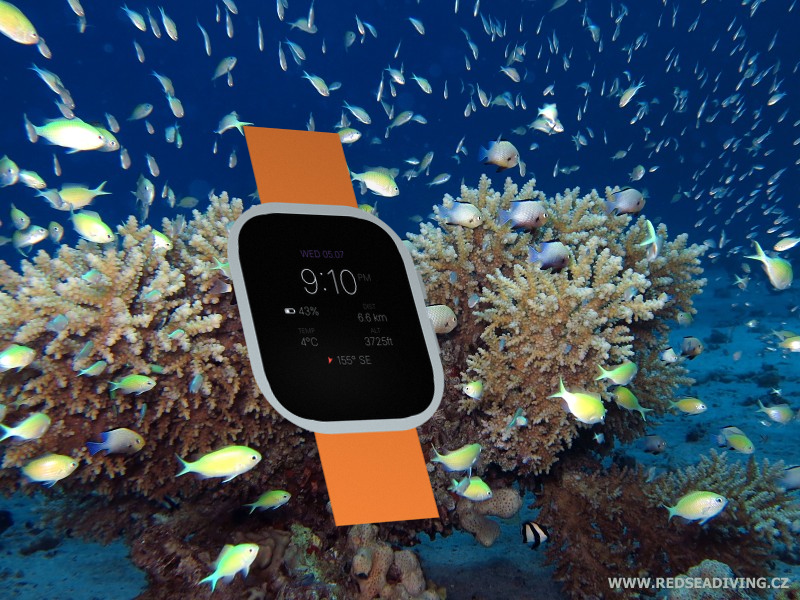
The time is {"hour": 9, "minute": 10}
